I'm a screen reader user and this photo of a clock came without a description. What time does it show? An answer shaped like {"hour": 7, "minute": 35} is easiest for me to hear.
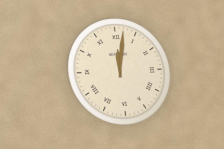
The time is {"hour": 12, "minute": 2}
